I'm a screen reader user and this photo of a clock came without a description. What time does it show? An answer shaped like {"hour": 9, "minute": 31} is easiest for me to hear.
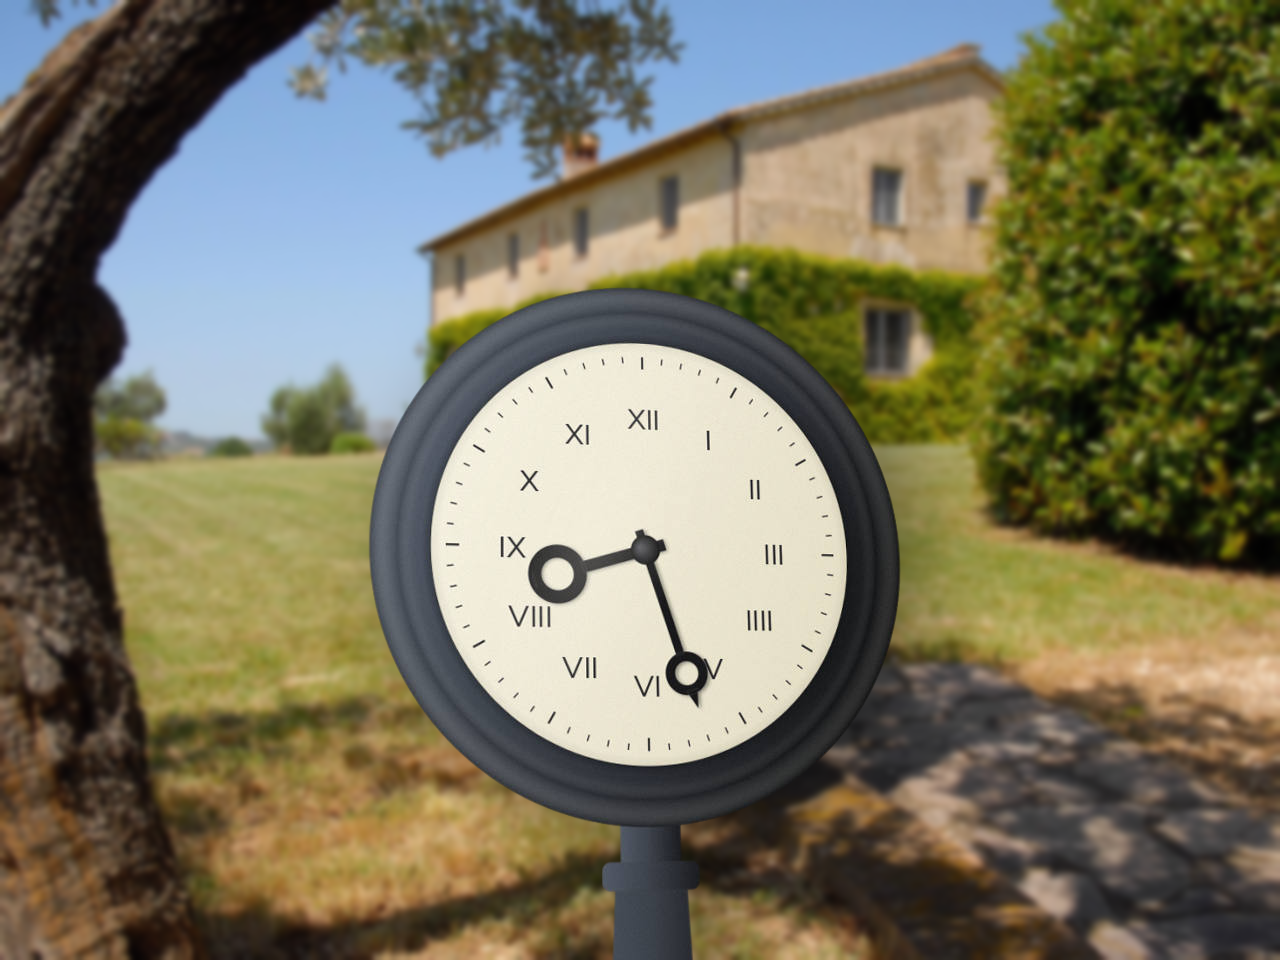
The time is {"hour": 8, "minute": 27}
